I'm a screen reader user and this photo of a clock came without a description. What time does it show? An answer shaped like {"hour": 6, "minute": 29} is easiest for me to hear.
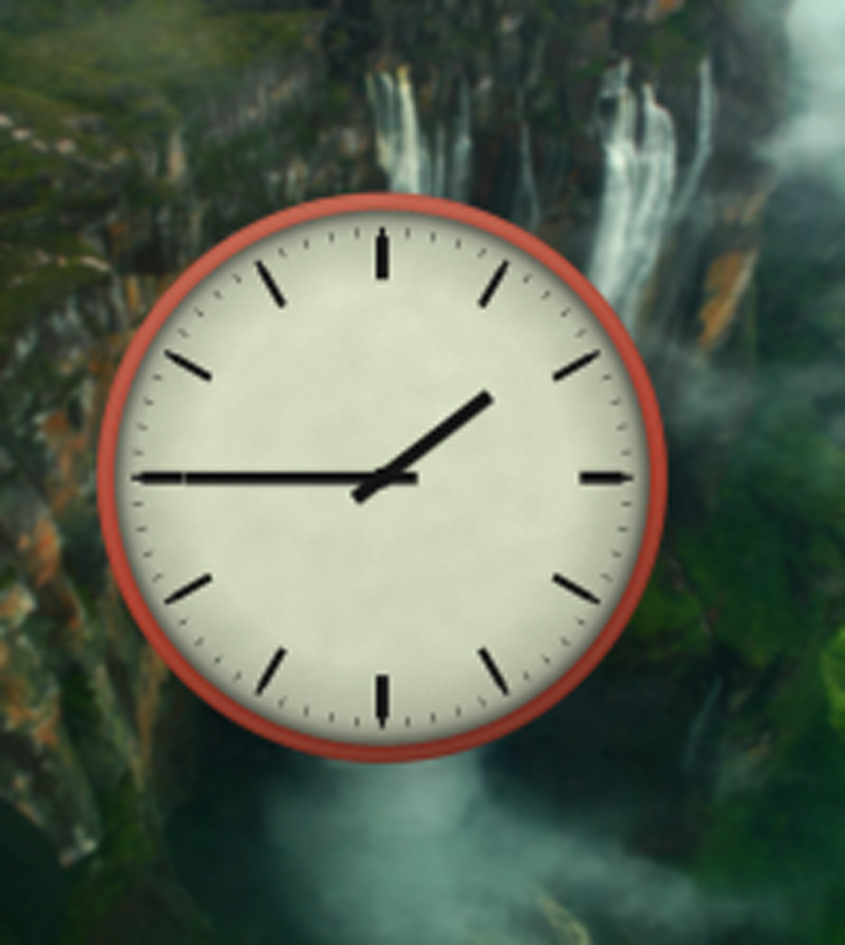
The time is {"hour": 1, "minute": 45}
